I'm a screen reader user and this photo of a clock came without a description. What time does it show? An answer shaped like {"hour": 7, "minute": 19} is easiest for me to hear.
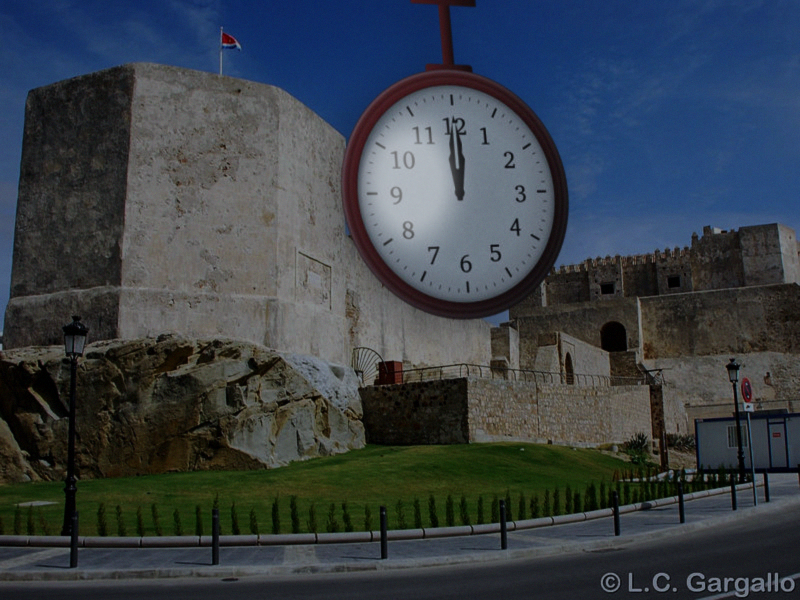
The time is {"hour": 12, "minute": 0}
